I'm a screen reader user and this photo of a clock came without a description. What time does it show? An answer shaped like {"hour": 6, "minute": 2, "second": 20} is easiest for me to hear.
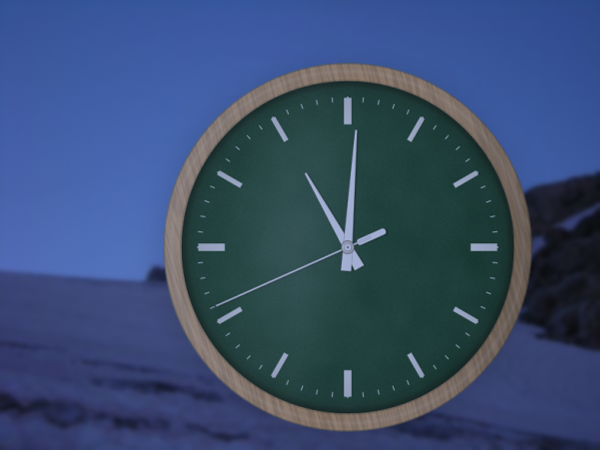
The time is {"hour": 11, "minute": 0, "second": 41}
